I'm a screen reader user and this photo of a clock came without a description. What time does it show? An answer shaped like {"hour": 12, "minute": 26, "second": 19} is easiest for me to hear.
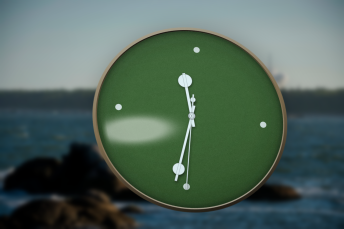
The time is {"hour": 11, "minute": 31, "second": 30}
